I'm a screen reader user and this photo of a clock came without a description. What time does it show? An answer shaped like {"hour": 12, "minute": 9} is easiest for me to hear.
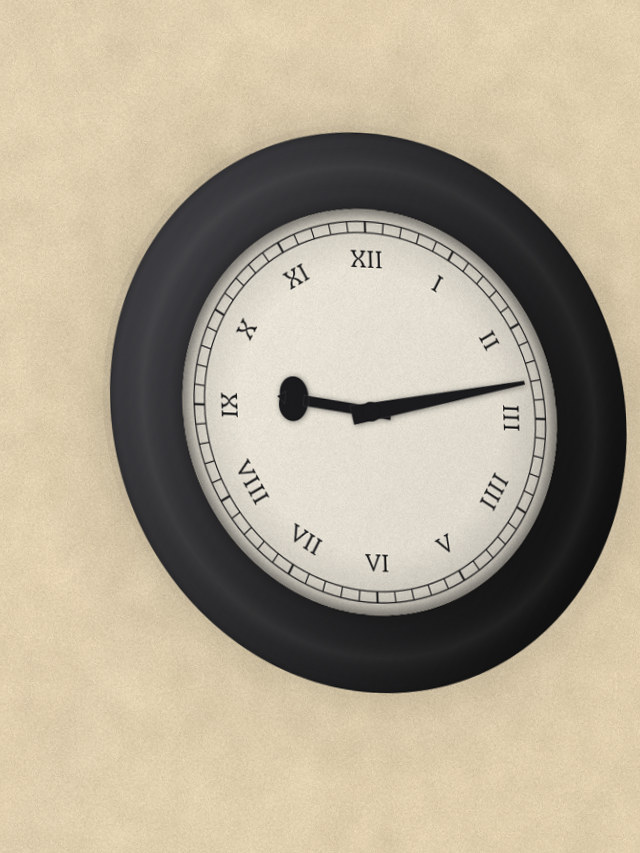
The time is {"hour": 9, "minute": 13}
